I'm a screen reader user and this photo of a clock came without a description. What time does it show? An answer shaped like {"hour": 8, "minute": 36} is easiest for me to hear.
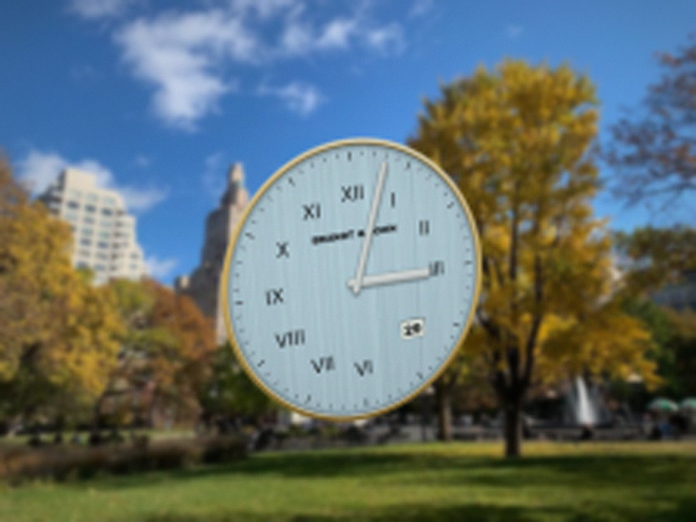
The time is {"hour": 3, "minute": 3}
